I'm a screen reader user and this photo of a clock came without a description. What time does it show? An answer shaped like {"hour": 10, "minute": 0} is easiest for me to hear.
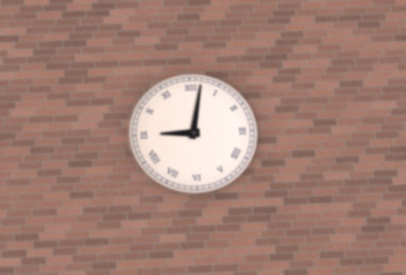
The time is {"hour": 9, "minute": 2}
